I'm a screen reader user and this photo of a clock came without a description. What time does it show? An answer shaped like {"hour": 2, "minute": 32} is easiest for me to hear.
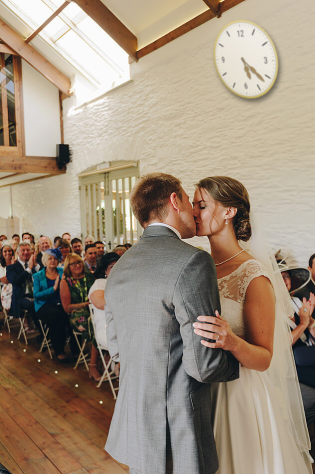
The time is {"hour": 5, "minute": 22}
